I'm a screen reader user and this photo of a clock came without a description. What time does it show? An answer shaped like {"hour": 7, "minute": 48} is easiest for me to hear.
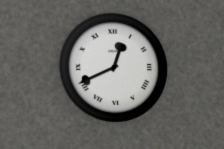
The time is {"hour": 12, "minute": 41}
